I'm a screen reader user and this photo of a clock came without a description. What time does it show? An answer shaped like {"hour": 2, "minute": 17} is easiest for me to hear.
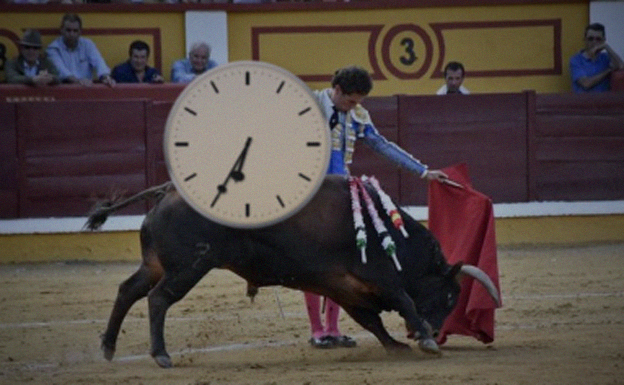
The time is {"hour": 6, "minute": 35}
